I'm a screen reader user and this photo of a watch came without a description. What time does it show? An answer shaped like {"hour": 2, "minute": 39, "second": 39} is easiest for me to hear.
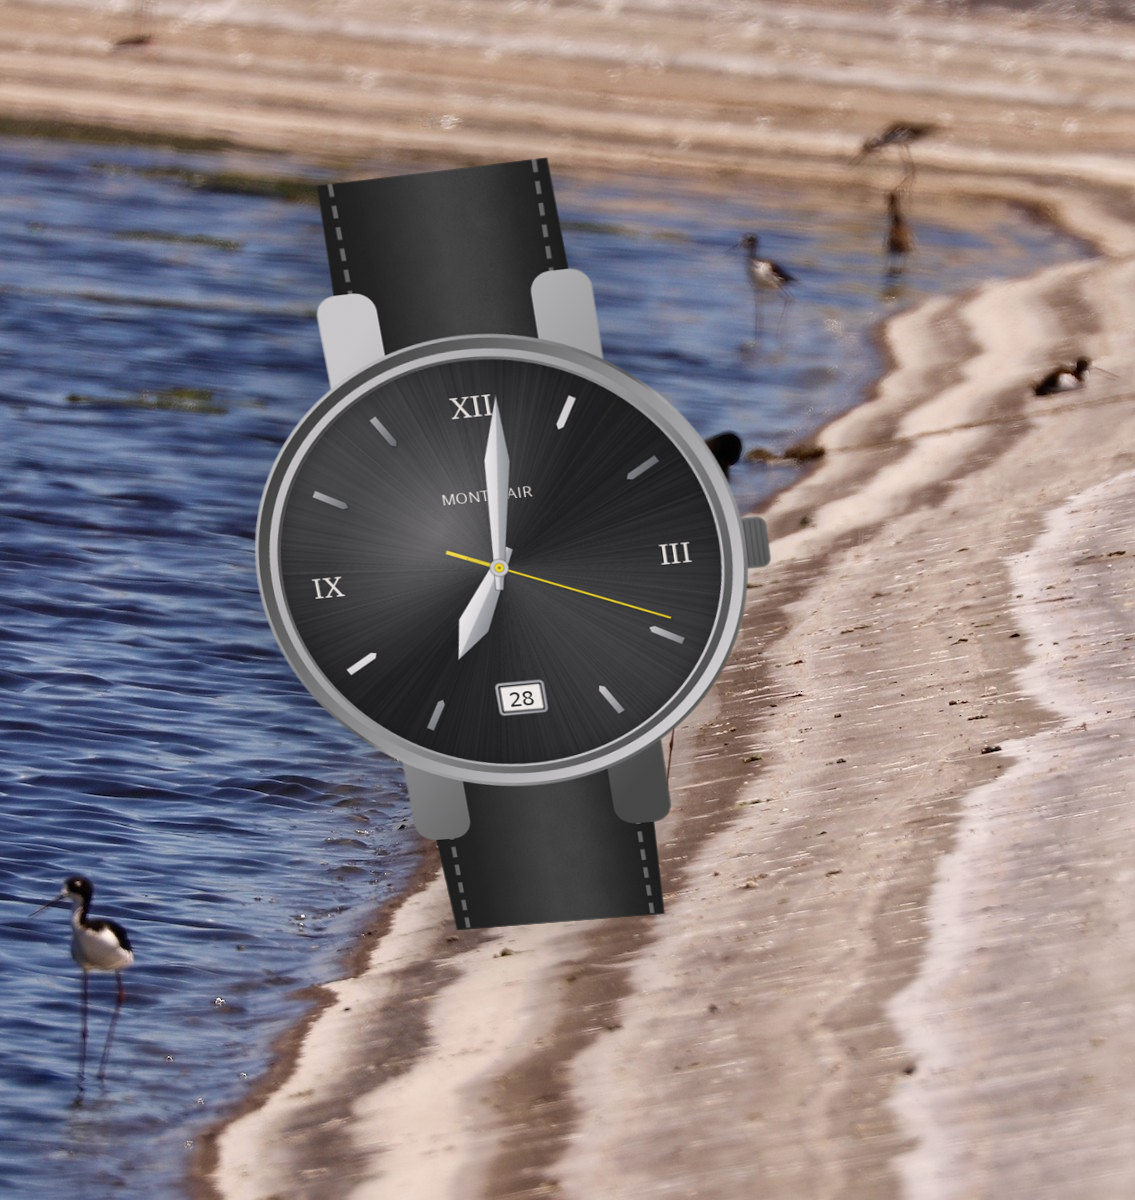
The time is {"hour": 7, "minute": 1, "second": 19}
